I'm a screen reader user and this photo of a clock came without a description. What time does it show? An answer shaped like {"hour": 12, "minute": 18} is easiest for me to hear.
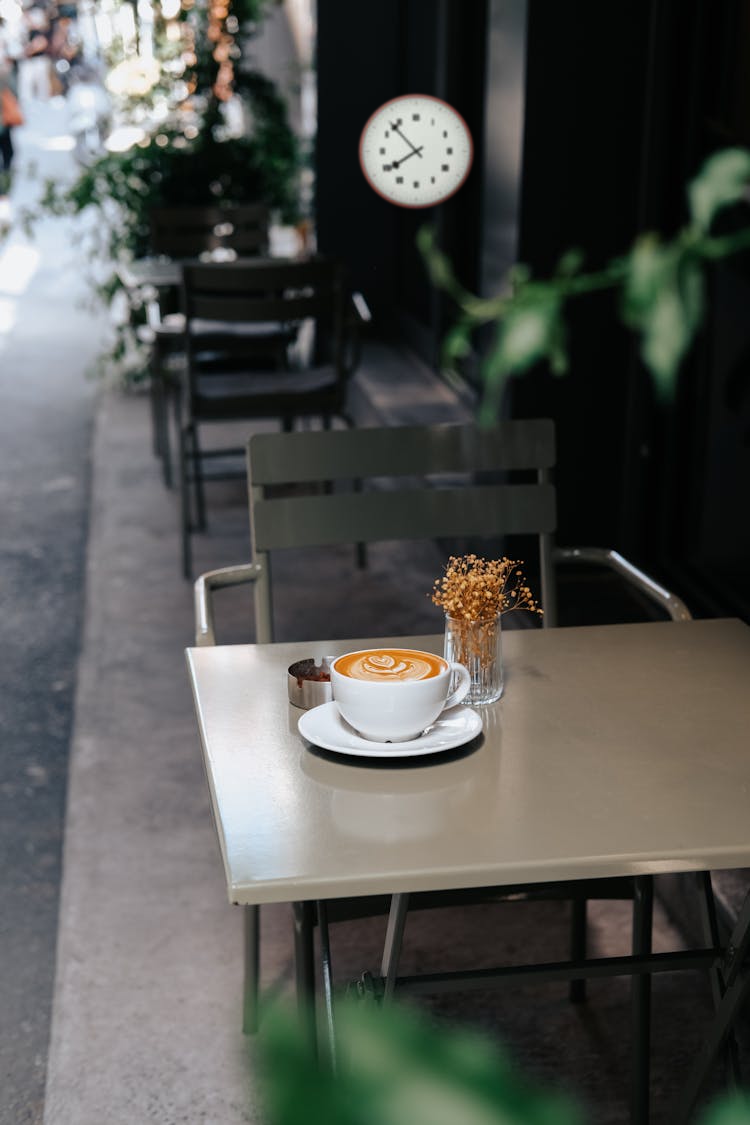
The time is {"hour": 7, "minute": 53}
